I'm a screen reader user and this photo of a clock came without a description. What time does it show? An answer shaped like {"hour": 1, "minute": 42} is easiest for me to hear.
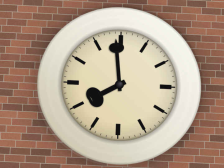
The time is {"hour": 7, "minute": 59}
